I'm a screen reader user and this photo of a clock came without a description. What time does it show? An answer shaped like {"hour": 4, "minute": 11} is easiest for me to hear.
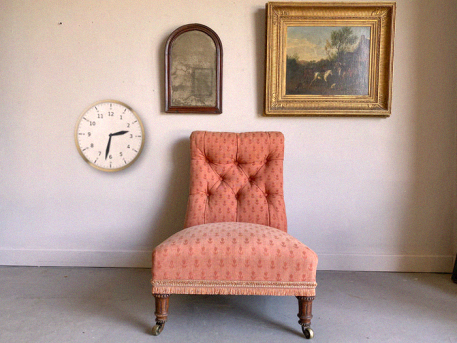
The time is {"hour": 2, "minute": 32}
